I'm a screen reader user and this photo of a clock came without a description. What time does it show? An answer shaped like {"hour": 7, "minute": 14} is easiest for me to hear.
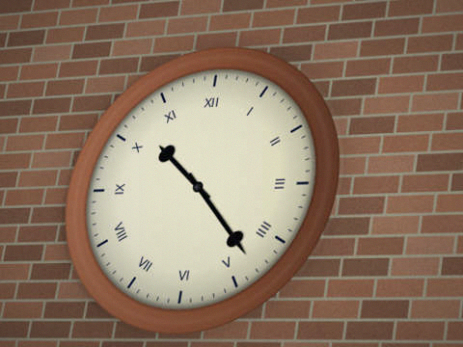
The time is {"hour": 10, "minute": 23}
